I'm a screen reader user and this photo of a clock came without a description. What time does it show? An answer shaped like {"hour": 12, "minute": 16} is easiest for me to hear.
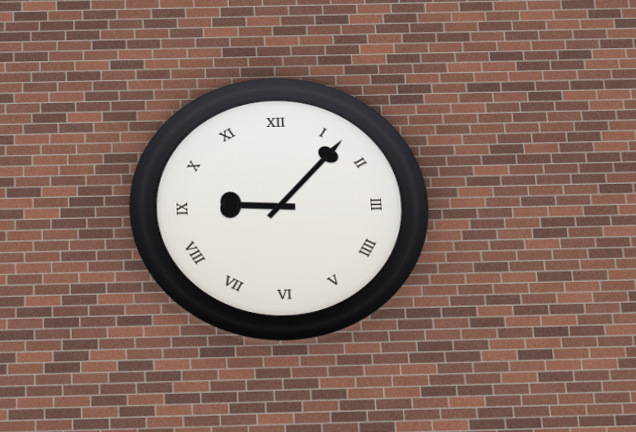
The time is {"hour": 9, "minute": 7}
